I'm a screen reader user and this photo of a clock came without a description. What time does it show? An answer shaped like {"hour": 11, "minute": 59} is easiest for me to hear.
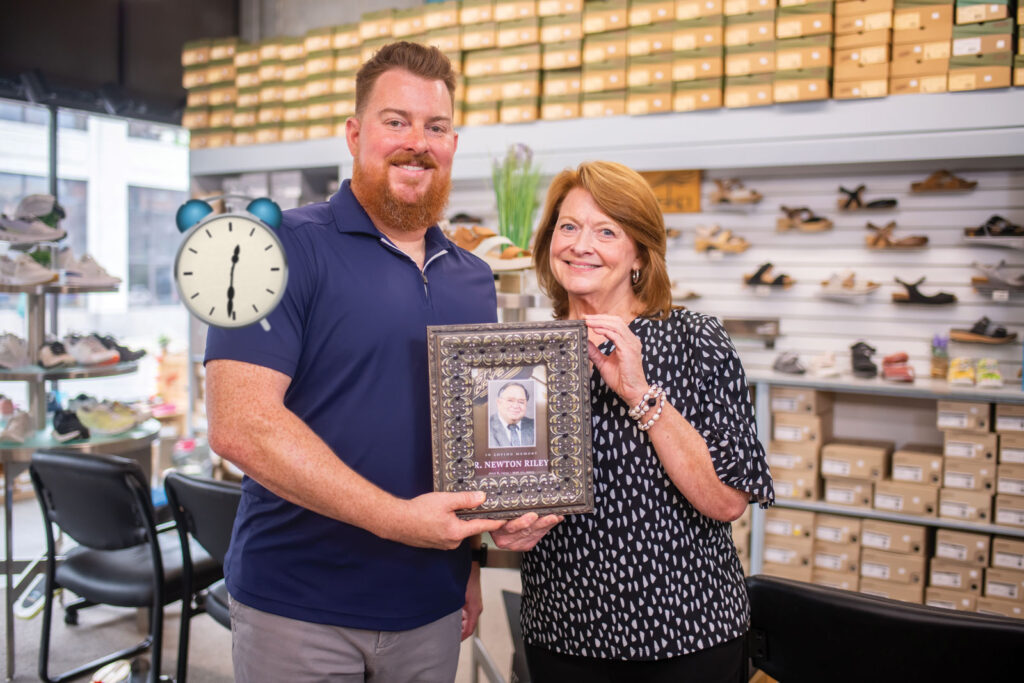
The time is {"hour": 12, "minute": 31}
